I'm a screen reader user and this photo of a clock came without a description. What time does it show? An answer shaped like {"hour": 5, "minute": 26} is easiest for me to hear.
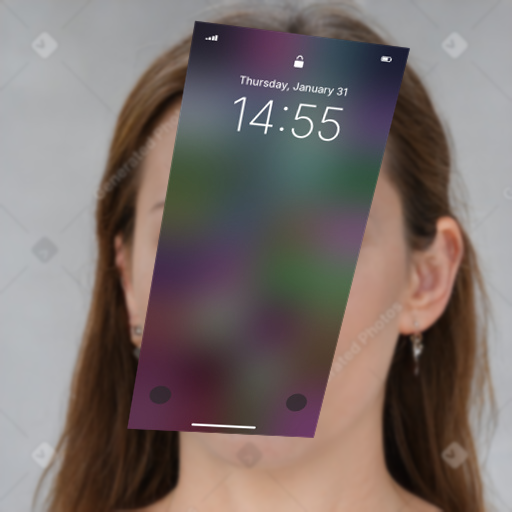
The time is {"hour": 14, "minute": 55}
